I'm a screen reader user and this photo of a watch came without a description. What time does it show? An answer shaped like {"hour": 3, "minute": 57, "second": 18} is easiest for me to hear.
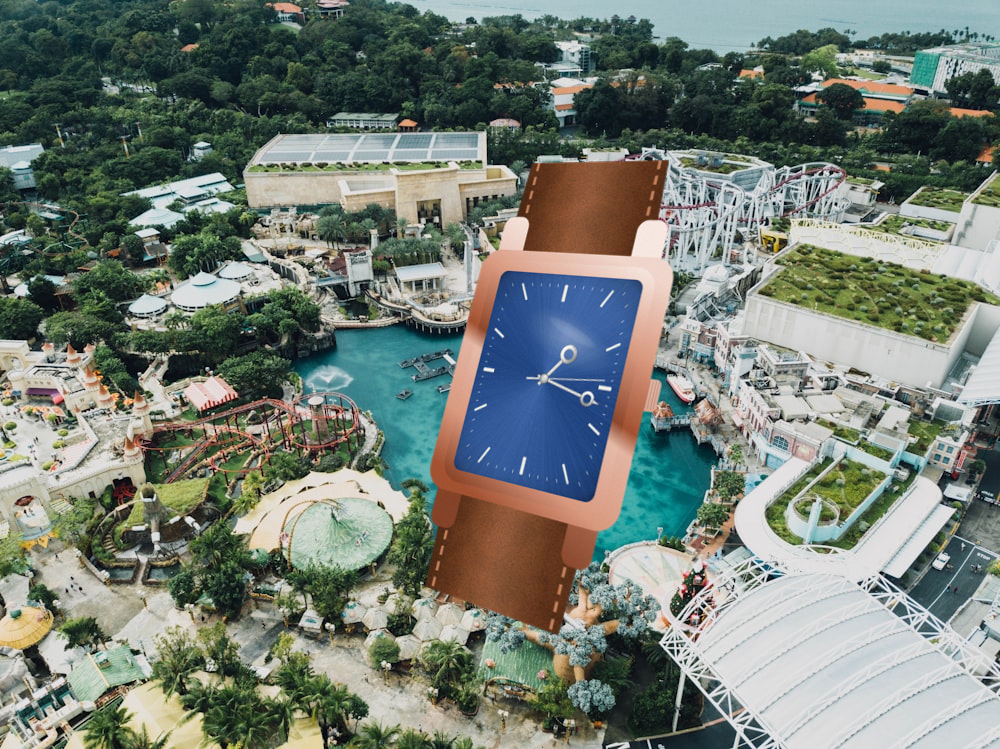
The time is {"hour": 1, "minute": 17, "second": 14}
